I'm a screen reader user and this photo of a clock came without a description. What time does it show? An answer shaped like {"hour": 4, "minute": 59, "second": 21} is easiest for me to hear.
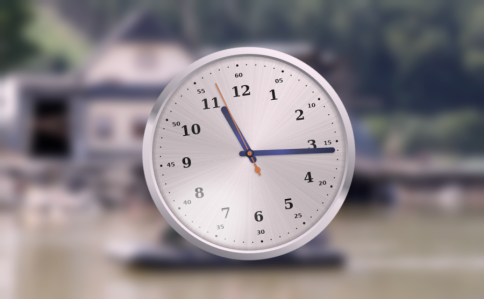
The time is {"hour": 11, "minute": 15, "second": 57}
